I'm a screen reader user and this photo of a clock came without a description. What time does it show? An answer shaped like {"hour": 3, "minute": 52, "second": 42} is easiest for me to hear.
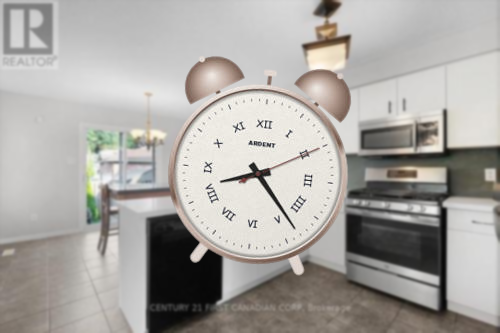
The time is {"hour": 8, "minute": 23, "second": 10}
